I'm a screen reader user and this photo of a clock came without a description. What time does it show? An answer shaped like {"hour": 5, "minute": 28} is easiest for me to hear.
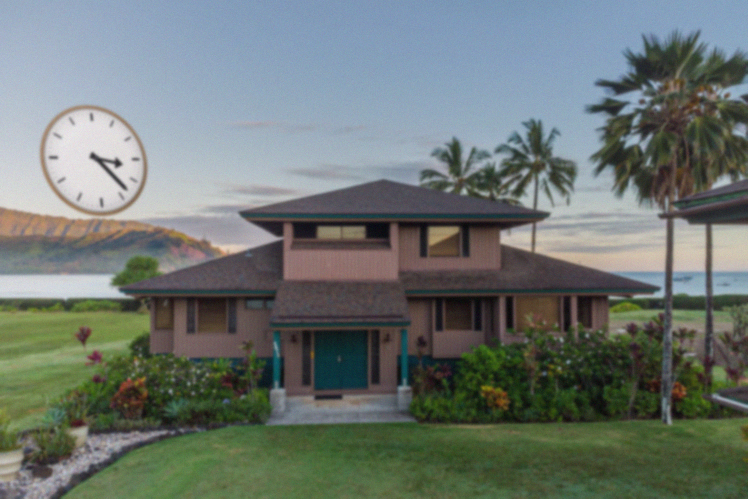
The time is {"hour": 3, "minute": 23}
